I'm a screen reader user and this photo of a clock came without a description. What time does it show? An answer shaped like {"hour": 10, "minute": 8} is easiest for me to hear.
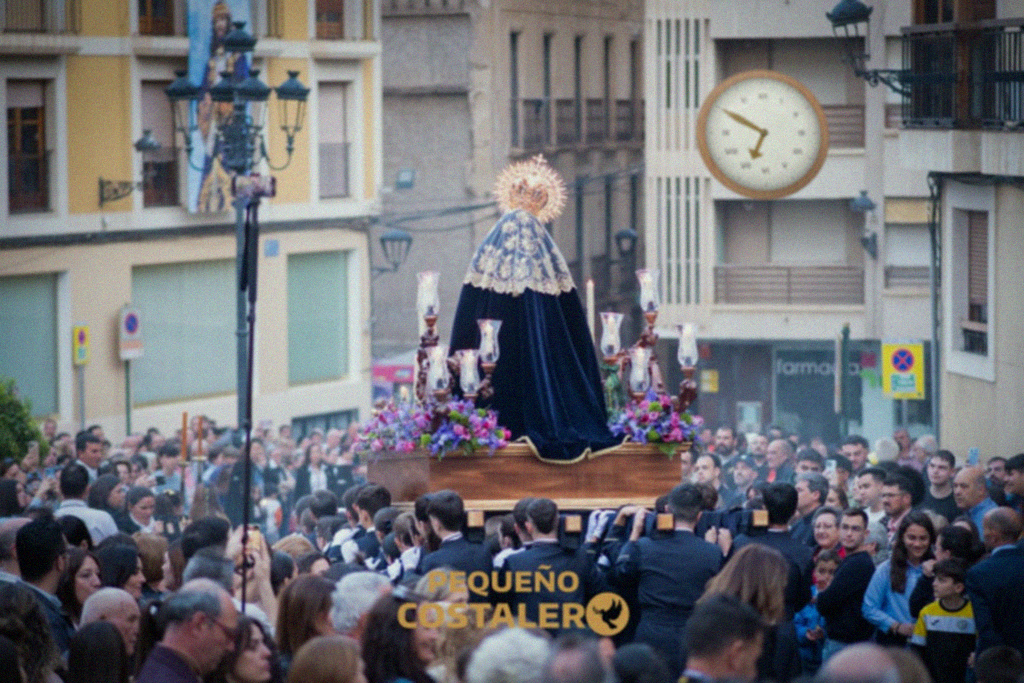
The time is {"hour": 6, "minute": 50}
